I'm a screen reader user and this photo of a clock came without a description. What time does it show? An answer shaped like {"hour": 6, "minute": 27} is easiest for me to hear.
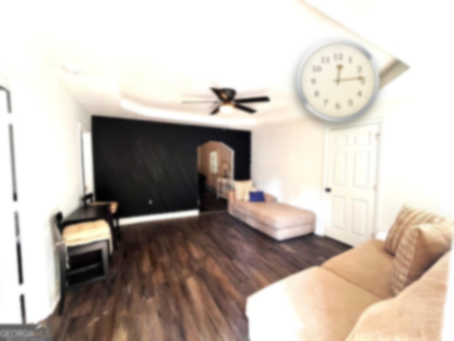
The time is {"hour": 12, "minute": 14}
